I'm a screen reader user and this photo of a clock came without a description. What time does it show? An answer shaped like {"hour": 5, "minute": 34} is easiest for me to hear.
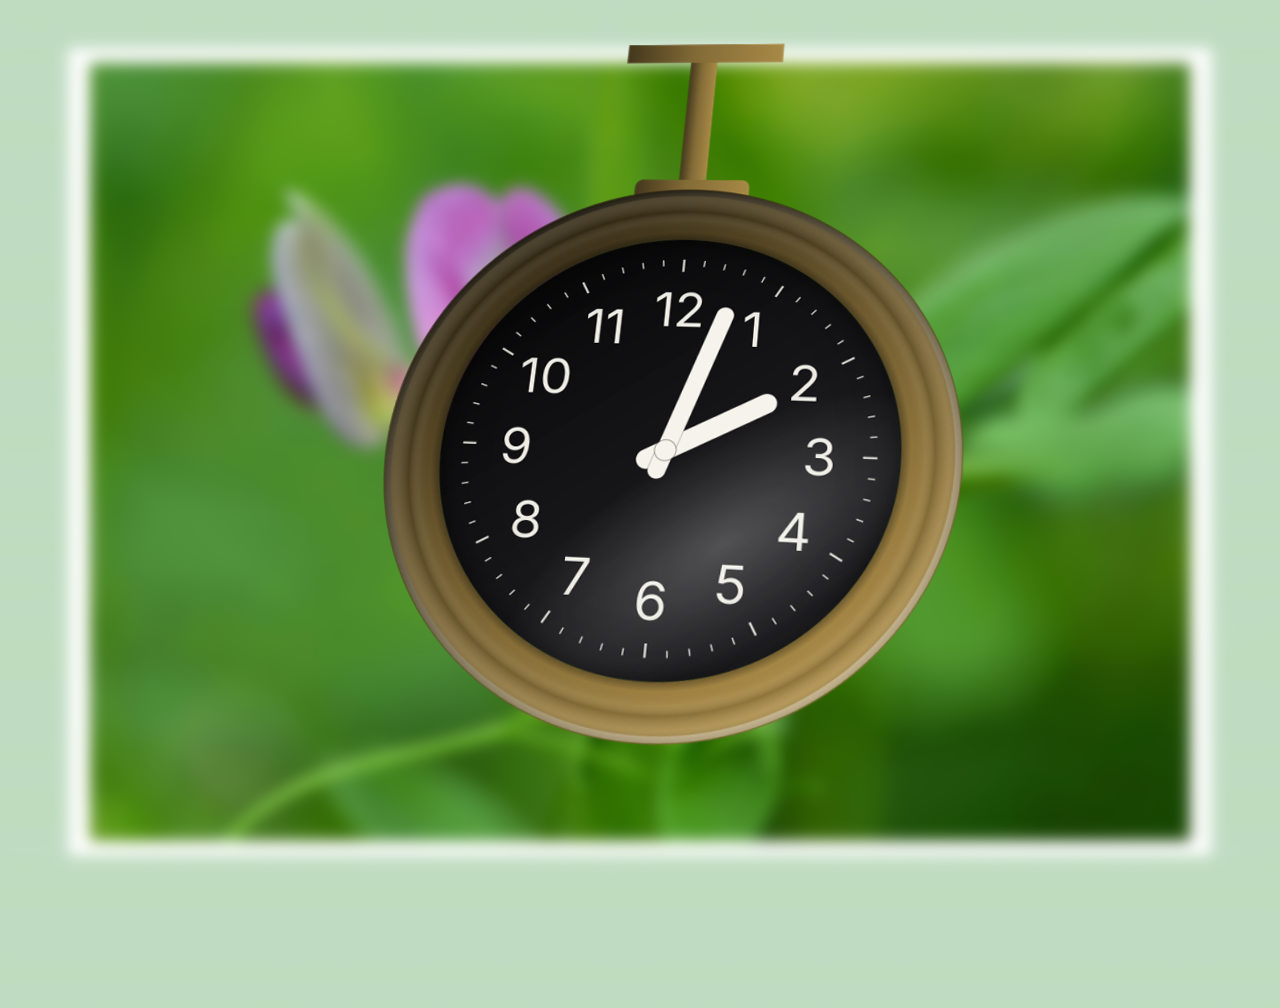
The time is {"hour": 2, "minute": 3}
